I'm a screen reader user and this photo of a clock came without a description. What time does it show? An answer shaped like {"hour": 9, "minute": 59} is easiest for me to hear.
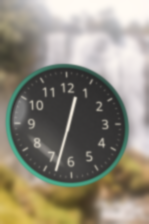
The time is {"hour": 12, "minute": 33}
